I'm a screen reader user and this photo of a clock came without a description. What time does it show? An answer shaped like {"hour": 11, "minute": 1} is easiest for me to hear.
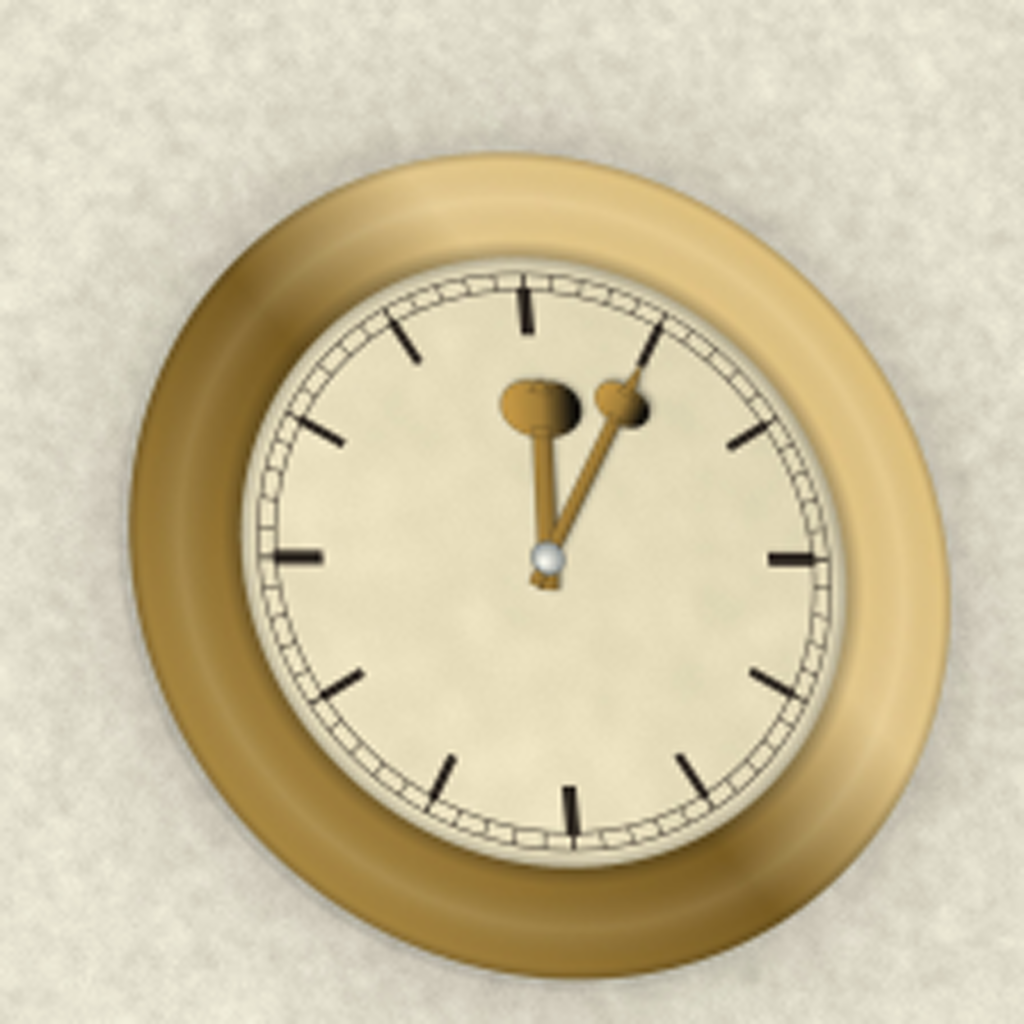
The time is {"hour": 12, "minute": 5}
